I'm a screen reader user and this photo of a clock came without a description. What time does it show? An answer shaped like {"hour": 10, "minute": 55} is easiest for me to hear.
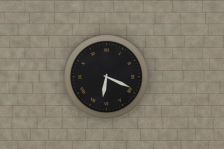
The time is {"hour": 6, "minute": 19}
